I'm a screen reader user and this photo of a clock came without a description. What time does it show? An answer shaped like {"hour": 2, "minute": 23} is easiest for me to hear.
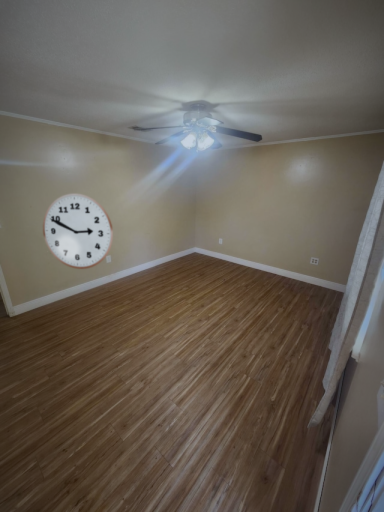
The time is {"hour": 2, "minute": 49}
